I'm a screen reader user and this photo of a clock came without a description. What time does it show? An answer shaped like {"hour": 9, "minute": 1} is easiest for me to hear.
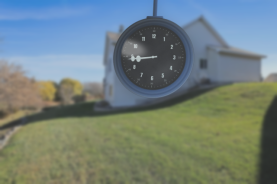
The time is {"hour": 8, "minute": 44}
